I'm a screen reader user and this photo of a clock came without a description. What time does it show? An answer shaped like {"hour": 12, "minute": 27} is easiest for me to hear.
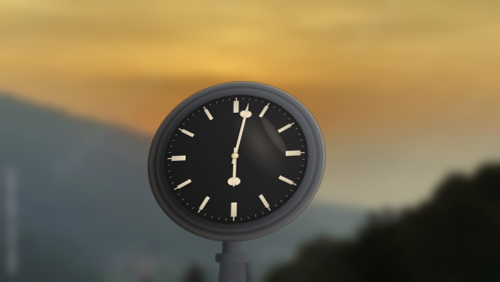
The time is {"hour": 6, "minute": 2}
